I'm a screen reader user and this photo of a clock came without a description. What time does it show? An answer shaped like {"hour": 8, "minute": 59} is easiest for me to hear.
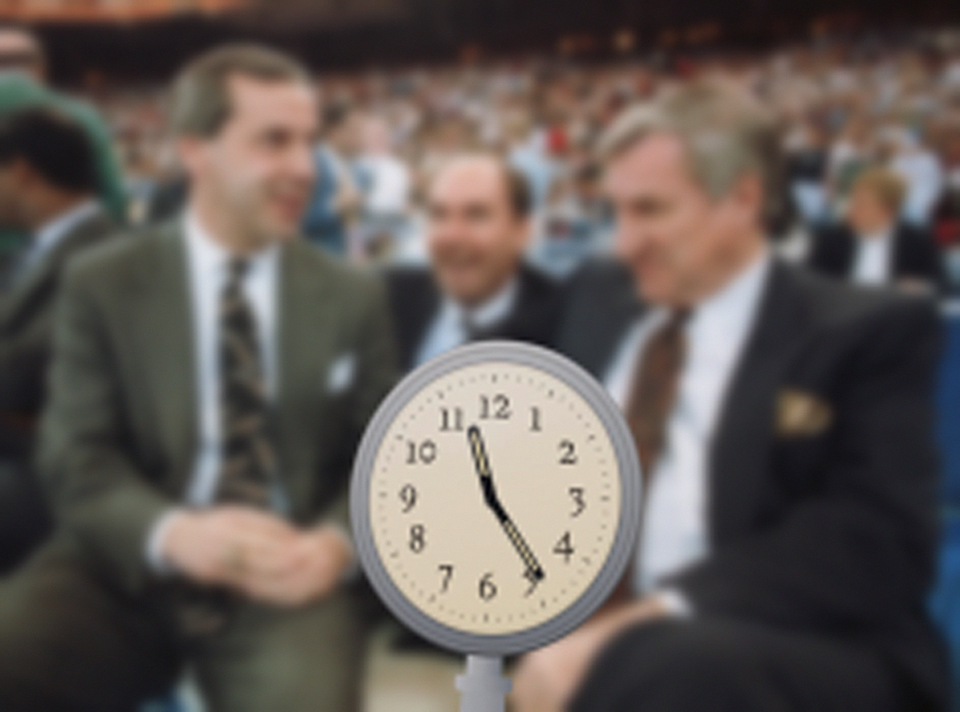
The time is {"hour": 11, "minute": 24}
